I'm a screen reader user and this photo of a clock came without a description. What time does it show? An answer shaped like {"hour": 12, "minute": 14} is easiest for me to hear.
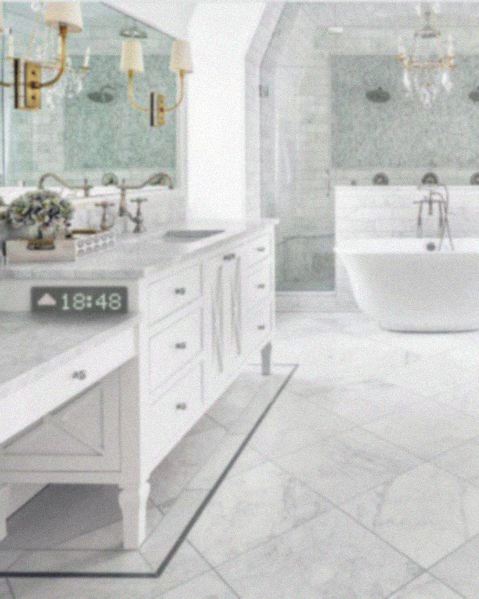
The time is {"hour": 18, "minute": 48}
